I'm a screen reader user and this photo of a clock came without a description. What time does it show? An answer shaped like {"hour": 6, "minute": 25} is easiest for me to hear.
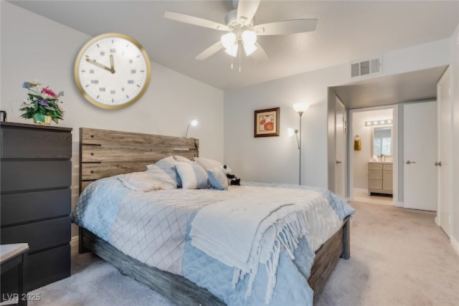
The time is {"hour": 11, "minute": 49}
